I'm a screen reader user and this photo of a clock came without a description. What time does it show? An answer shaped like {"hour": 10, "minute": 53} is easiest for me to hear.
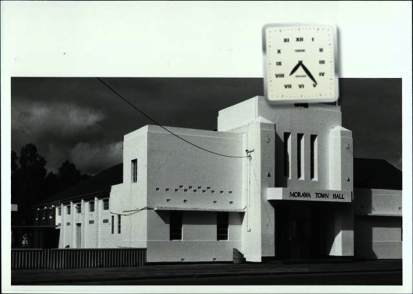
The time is {"hour": 7, "minute": 24}
